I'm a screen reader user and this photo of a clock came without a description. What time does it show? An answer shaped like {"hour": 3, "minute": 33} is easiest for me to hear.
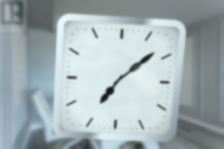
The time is {"hour": 7, "minute": 8}
